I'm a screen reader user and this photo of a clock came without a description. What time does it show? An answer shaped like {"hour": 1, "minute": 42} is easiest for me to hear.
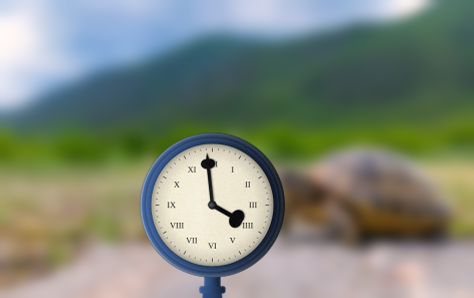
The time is {"hour": 3, "minute": 59}
